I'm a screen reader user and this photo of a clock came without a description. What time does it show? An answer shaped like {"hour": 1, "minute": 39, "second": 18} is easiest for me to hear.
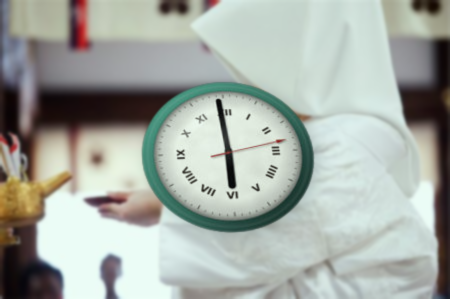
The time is {"hour": 5, "minute": 59, "second": 13}
